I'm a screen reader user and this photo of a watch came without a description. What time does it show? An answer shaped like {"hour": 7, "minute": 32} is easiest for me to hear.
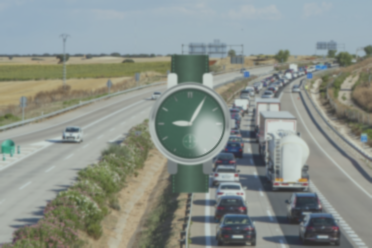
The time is {"hour": 9, "minute": 5}
